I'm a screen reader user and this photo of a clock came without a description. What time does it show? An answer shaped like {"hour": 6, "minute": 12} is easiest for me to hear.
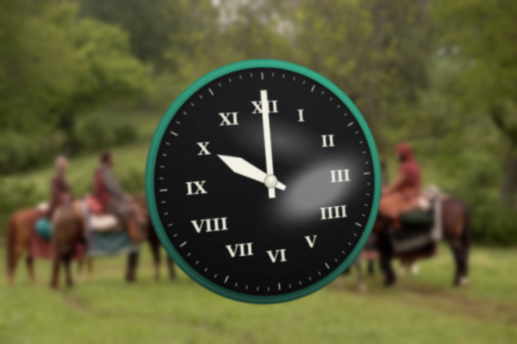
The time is {"hour": 10, "minute": 0}
